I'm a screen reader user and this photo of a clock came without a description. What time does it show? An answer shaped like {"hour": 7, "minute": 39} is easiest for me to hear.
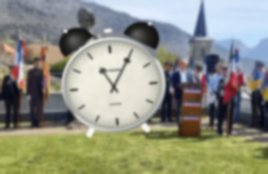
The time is {"hour": 11, "minute": 5}
